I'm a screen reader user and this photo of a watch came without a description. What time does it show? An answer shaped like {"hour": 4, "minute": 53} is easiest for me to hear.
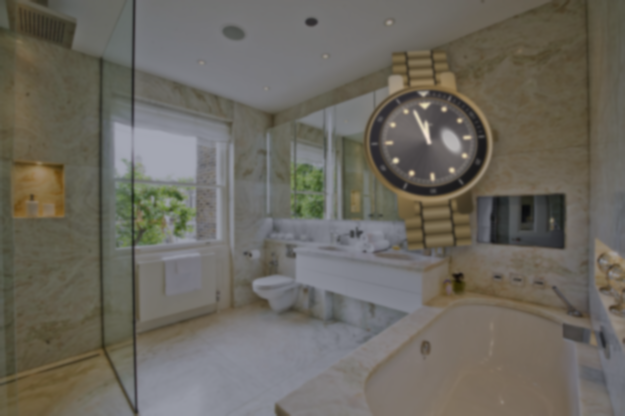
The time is {"hour": 11, "minute": 57}
